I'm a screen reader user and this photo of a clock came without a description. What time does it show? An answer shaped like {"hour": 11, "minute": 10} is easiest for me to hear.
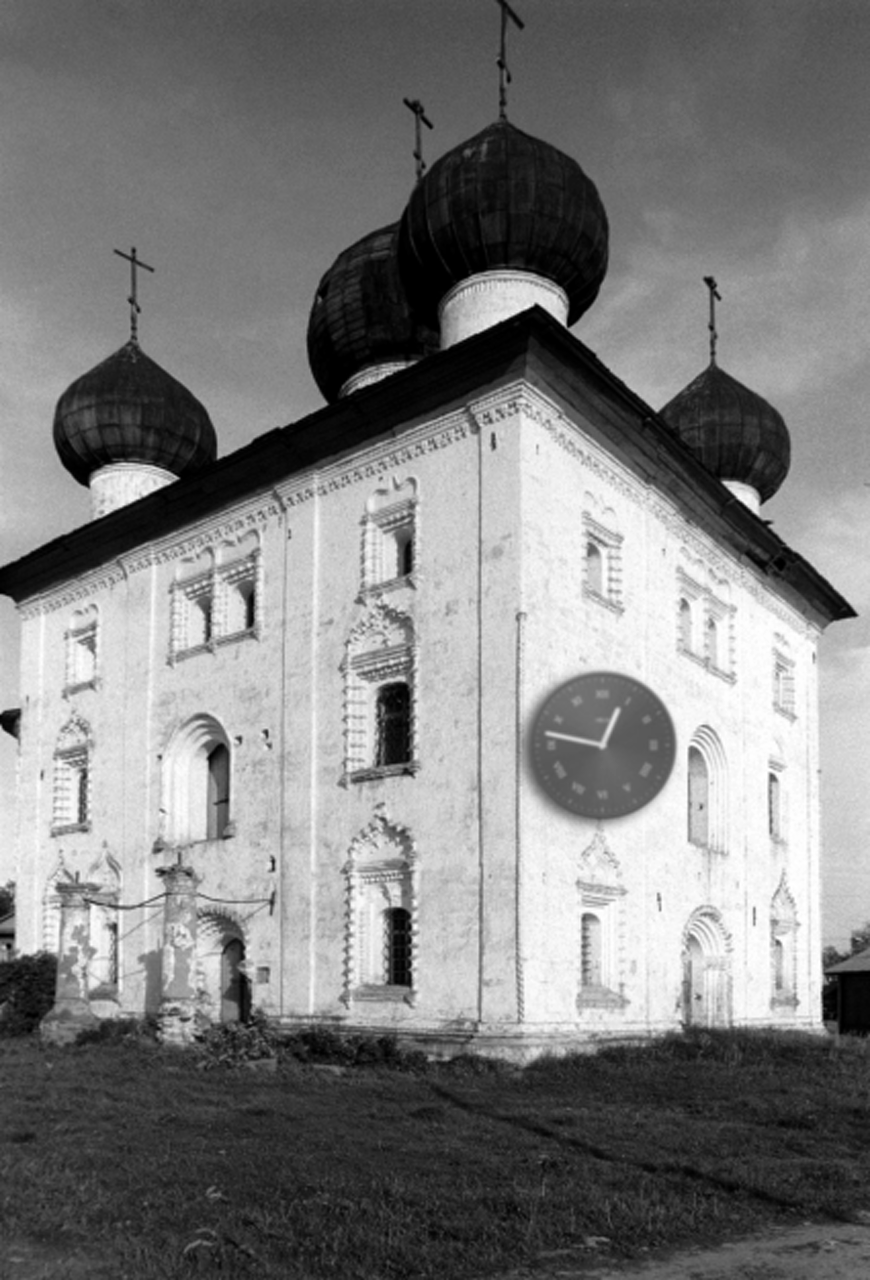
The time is {"hour": 12, "minute": 47}
